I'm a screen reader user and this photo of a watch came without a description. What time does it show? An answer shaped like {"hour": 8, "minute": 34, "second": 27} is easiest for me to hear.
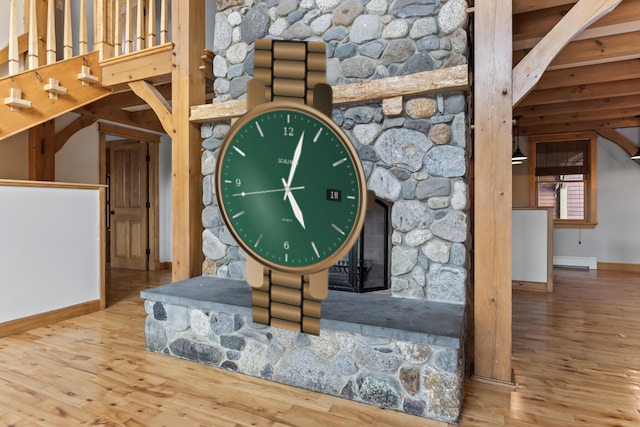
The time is {"hour": 5, "minute": 2, "second": 43}
